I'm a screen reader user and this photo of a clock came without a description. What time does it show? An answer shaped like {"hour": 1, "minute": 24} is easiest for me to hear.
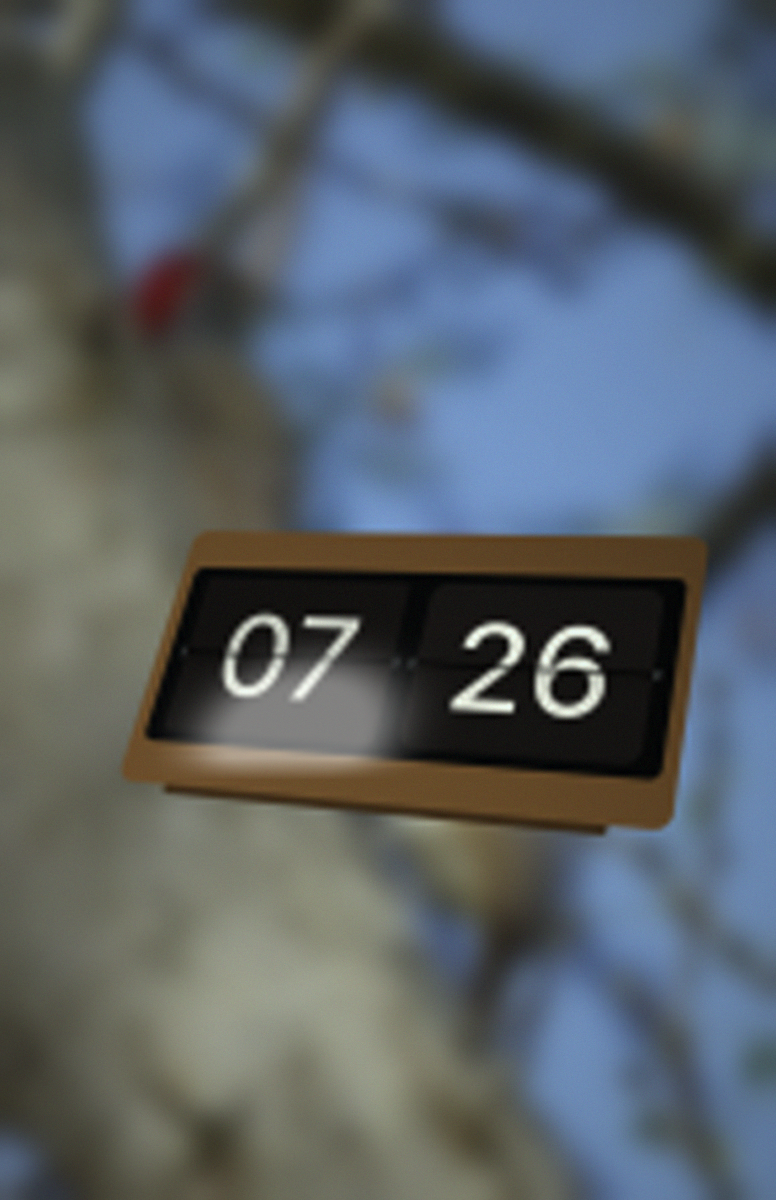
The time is {"hour": 7, "minute": 26}
